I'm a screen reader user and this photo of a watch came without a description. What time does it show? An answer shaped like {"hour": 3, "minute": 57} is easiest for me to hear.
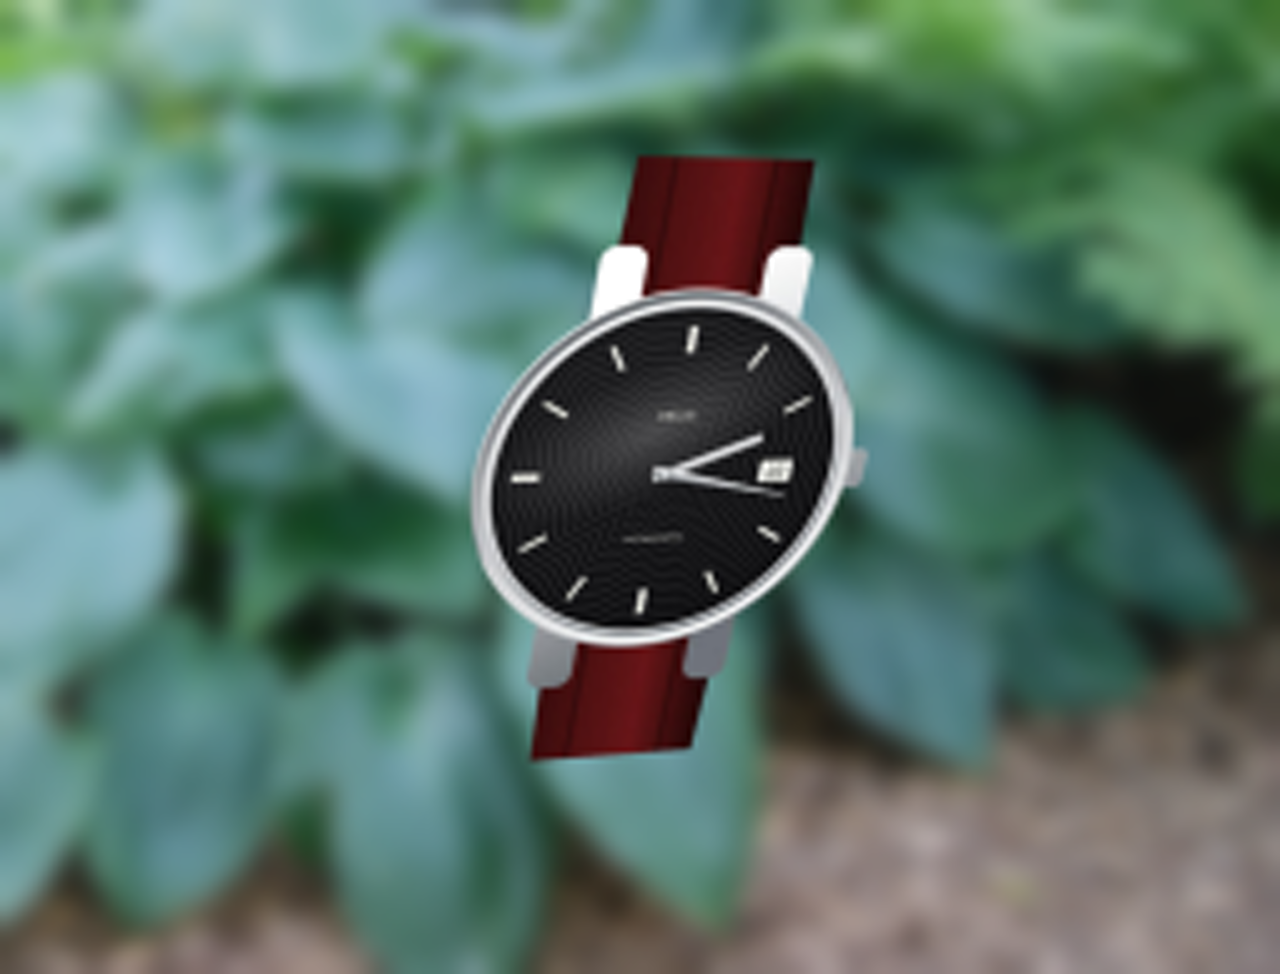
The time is {"hour": 2, "minute": 17}
